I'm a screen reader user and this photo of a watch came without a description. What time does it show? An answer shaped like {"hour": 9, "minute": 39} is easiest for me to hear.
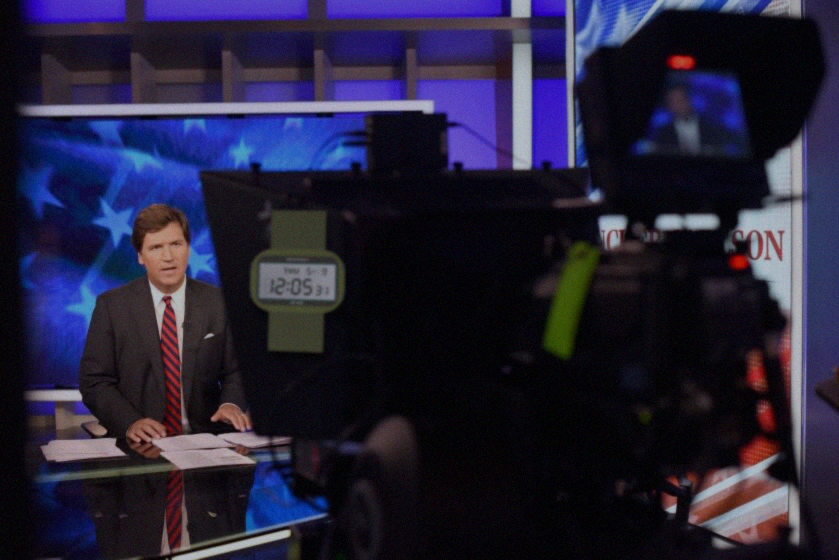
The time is {"hour": 12, "minute": 5}
